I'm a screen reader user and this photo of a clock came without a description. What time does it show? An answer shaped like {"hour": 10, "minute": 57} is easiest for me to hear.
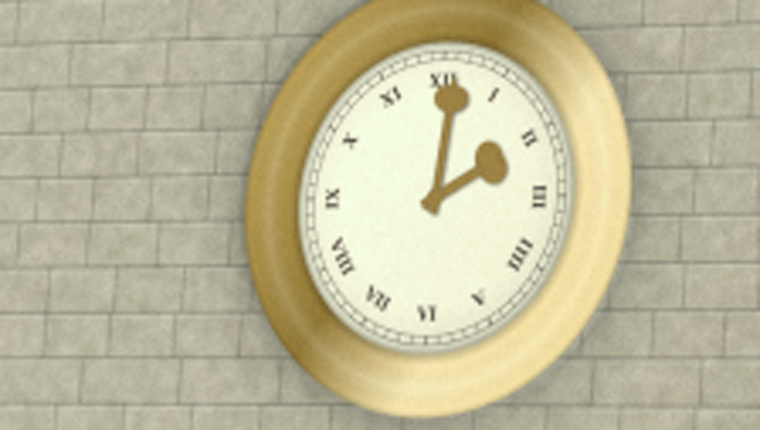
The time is {"hour": 2, "minute": 1}
